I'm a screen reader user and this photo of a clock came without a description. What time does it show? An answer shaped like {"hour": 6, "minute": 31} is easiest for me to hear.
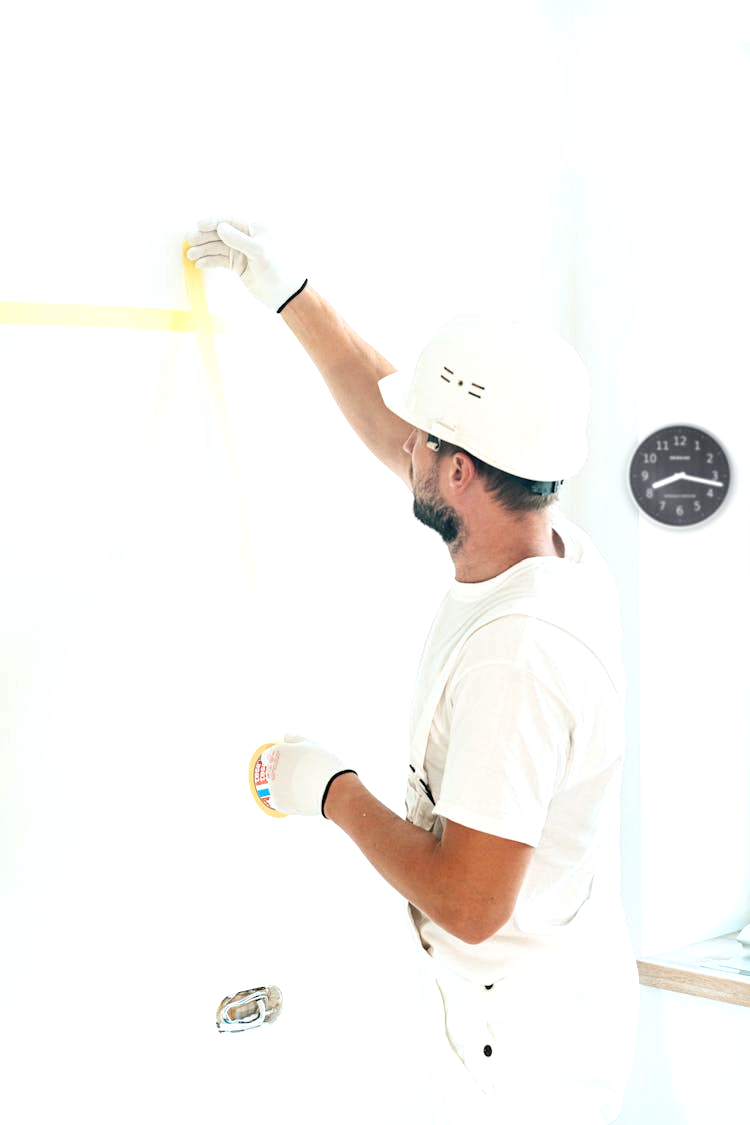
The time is {"hour": 8, "minute": 17}
